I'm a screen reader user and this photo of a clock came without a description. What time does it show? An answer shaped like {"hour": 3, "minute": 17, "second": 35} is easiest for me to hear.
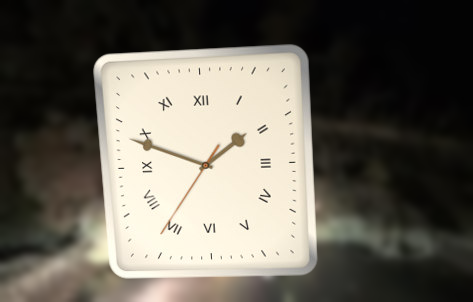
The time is {"hour": 1, "minute": 48, "second": 36}
